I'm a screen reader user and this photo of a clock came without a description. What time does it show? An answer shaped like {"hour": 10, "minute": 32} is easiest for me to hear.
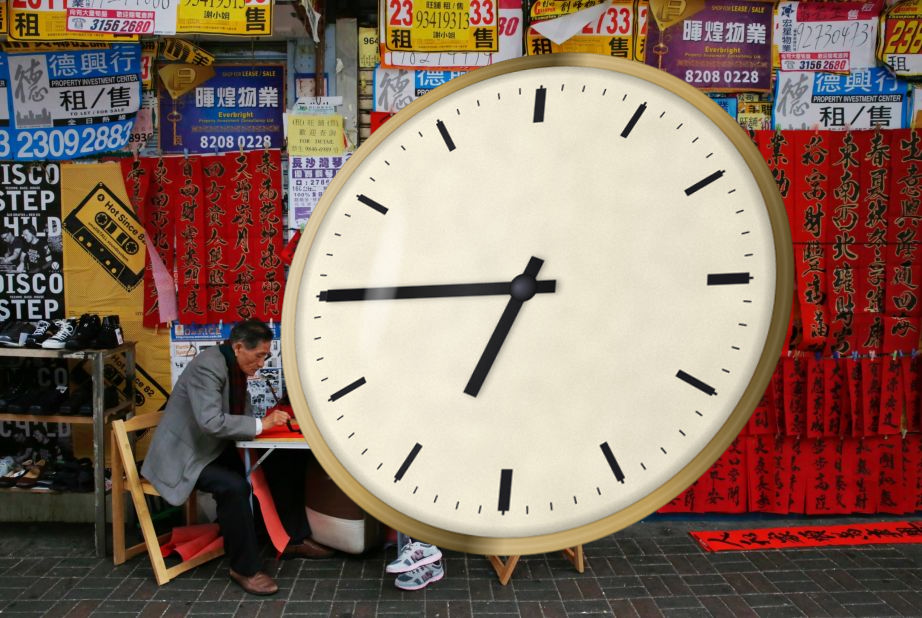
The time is {"hour": 6, "minute": 45}
